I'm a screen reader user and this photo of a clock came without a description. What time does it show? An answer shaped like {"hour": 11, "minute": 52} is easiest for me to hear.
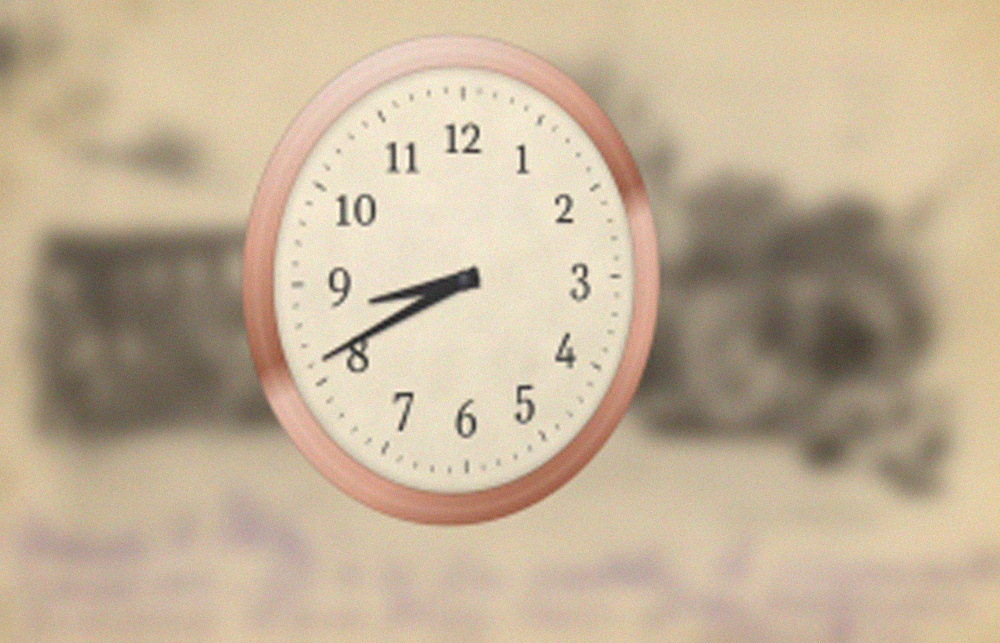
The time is {"hour": 8, "minute": 41}
